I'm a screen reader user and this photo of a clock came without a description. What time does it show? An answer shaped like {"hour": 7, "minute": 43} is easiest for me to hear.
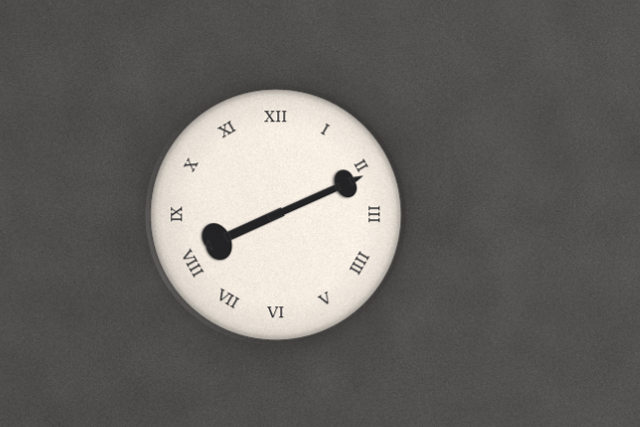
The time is {"hour": 8, "minute": 11}
